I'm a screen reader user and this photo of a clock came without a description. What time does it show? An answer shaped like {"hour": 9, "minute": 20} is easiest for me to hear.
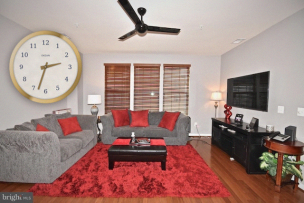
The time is {"hour": 2, "minute": 33}
